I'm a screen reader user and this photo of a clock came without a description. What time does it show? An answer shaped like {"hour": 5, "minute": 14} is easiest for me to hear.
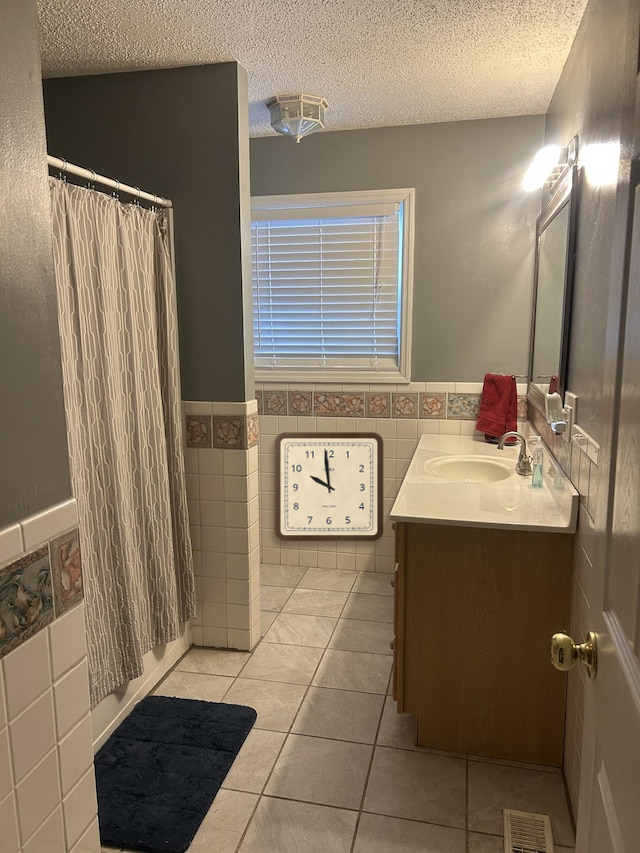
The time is {"hour": 9, "minute": 59}
